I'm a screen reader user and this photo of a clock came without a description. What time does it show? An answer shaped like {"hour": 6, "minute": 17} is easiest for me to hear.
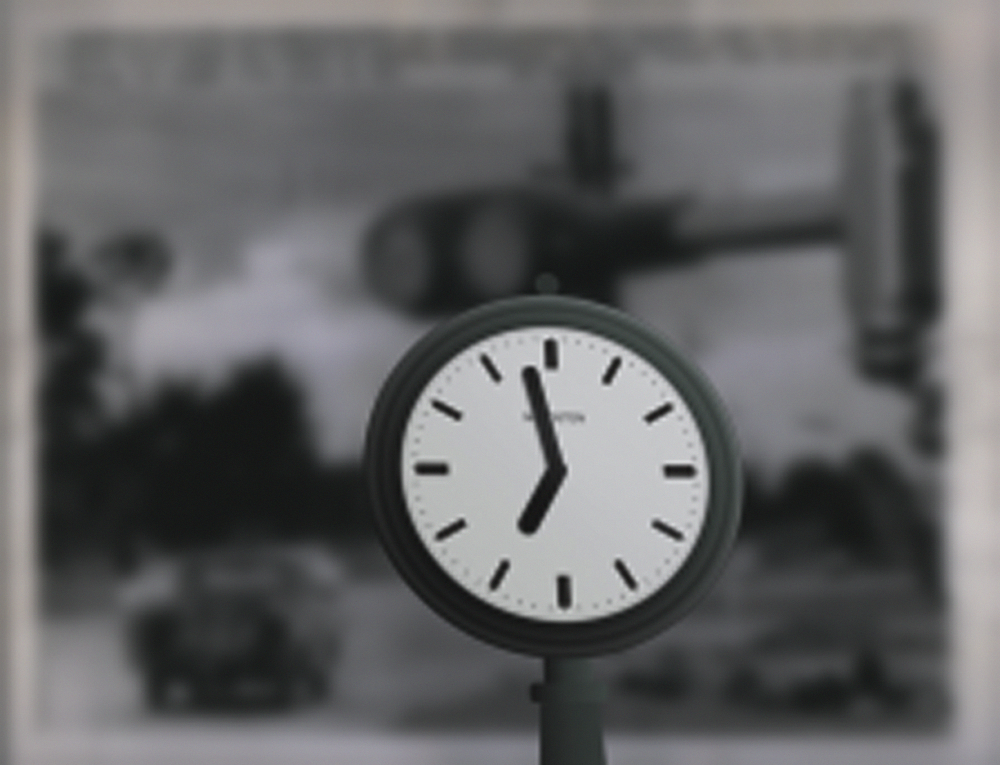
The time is {"hour": 6, "minute": 58}
